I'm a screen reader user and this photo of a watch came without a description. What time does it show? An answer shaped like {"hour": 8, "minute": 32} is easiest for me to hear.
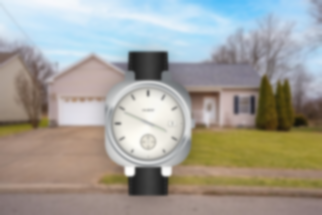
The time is {"hour": 3, "minute": 49}
